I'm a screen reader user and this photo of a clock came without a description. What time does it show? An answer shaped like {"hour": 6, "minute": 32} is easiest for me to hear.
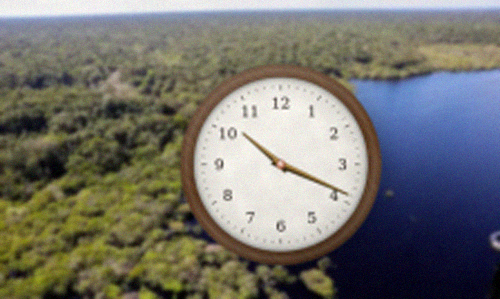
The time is {"hour": 10, "minute": 19}
